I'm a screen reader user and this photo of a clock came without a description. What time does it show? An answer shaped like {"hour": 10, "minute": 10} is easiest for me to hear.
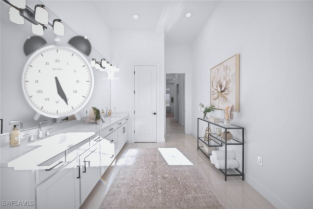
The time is {"hour": 5, "minute": 26}
